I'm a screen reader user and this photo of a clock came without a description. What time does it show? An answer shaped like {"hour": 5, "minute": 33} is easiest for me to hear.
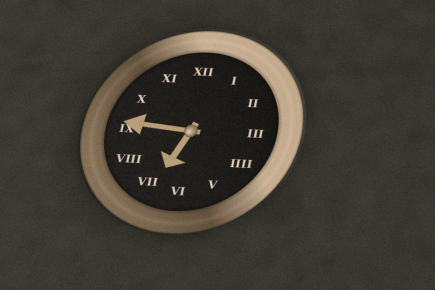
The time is {"hour": 6, "minute": 46}
